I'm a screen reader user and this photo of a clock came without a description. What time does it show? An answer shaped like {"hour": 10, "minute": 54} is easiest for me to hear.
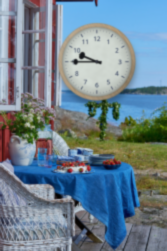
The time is {"hour": 9, "minute": 45}
